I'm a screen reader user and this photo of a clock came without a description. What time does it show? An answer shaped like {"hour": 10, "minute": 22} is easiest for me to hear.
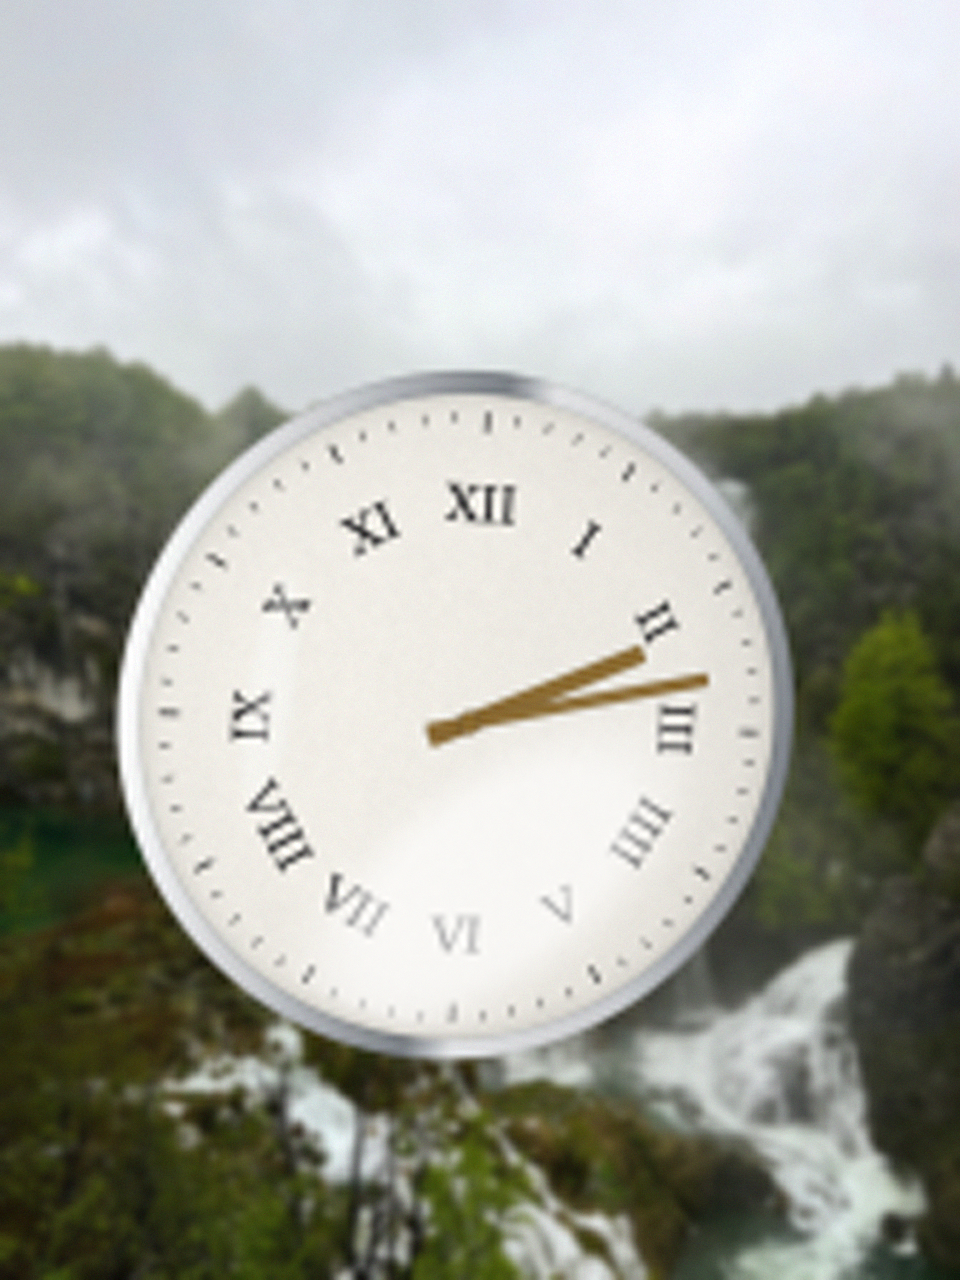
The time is {"hour": 2, "minute": 13}
